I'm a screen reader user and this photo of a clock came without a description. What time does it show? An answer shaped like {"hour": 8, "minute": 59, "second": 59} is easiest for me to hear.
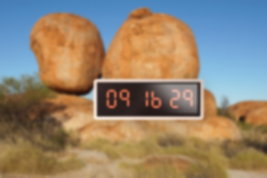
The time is {"hour": 9, "minute": 16, "second": 29}
